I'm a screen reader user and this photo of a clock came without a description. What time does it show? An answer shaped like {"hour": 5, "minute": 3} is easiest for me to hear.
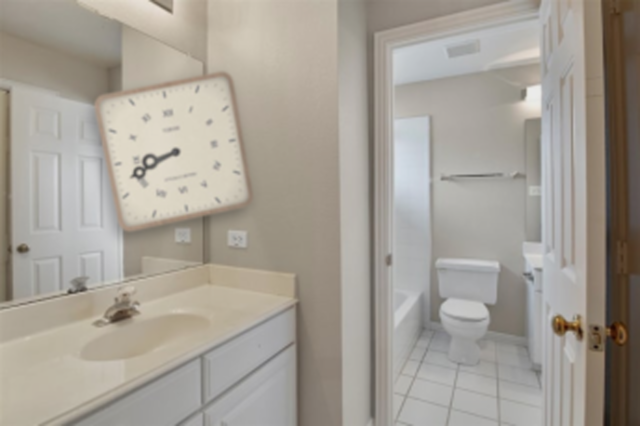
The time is {"hour": 8, "minute": 42}
